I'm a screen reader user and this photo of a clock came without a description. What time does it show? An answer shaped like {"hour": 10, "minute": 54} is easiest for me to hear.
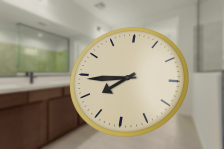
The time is {"hour": 7, "minute": 44}
